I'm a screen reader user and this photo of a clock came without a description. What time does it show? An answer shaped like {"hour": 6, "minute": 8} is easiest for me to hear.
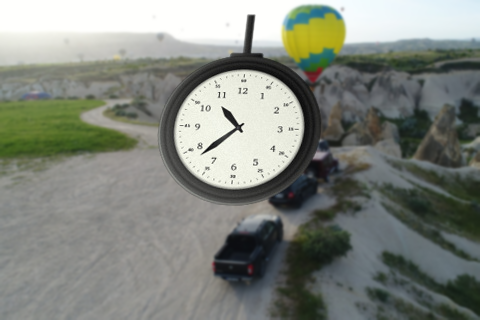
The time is {"hour": 10, "minute": 38}
